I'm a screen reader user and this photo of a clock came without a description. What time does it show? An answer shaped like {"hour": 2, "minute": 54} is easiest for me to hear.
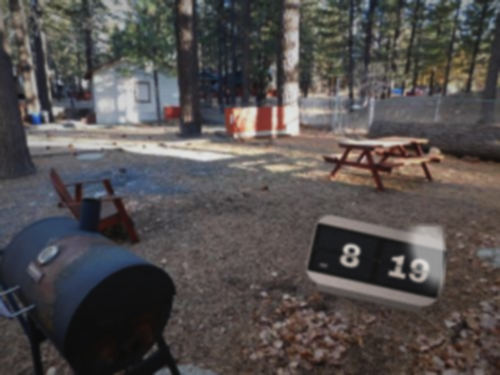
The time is {"hour": 8, "minute": 19}
